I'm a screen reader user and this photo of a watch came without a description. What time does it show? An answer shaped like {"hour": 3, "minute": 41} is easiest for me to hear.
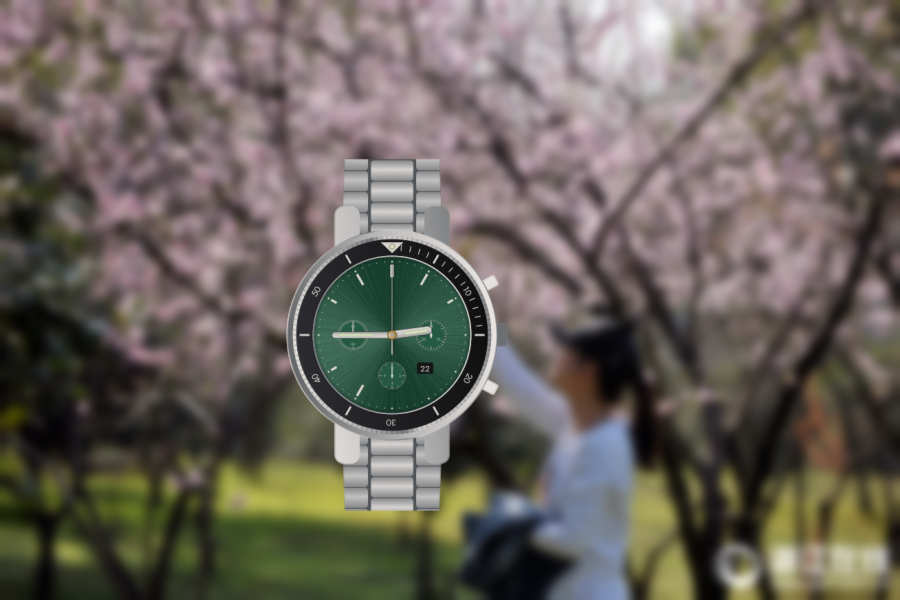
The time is {"hour": 2, "minute": 45}
